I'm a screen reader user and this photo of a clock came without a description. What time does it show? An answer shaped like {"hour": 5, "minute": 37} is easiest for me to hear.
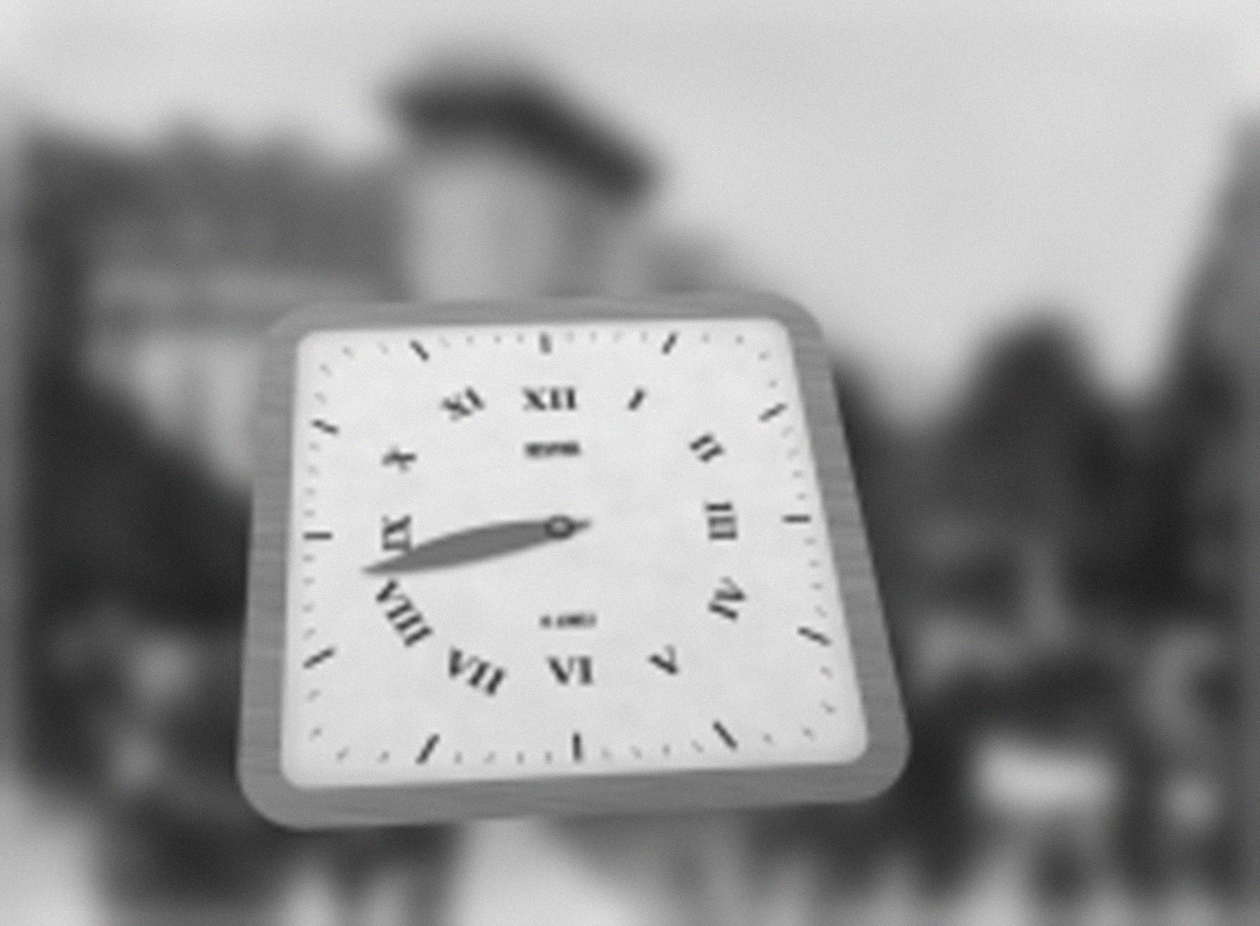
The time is {"hour": 8, "minute": 43}
